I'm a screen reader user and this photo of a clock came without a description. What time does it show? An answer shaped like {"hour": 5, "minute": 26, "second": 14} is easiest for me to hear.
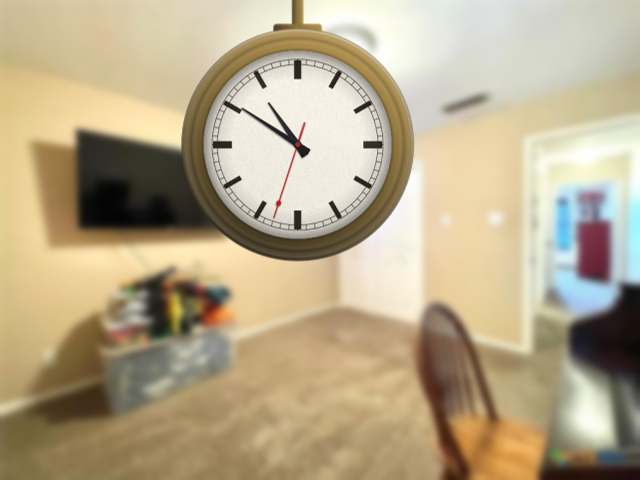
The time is {"hour": 10, "minute": 50, "second": 33}
